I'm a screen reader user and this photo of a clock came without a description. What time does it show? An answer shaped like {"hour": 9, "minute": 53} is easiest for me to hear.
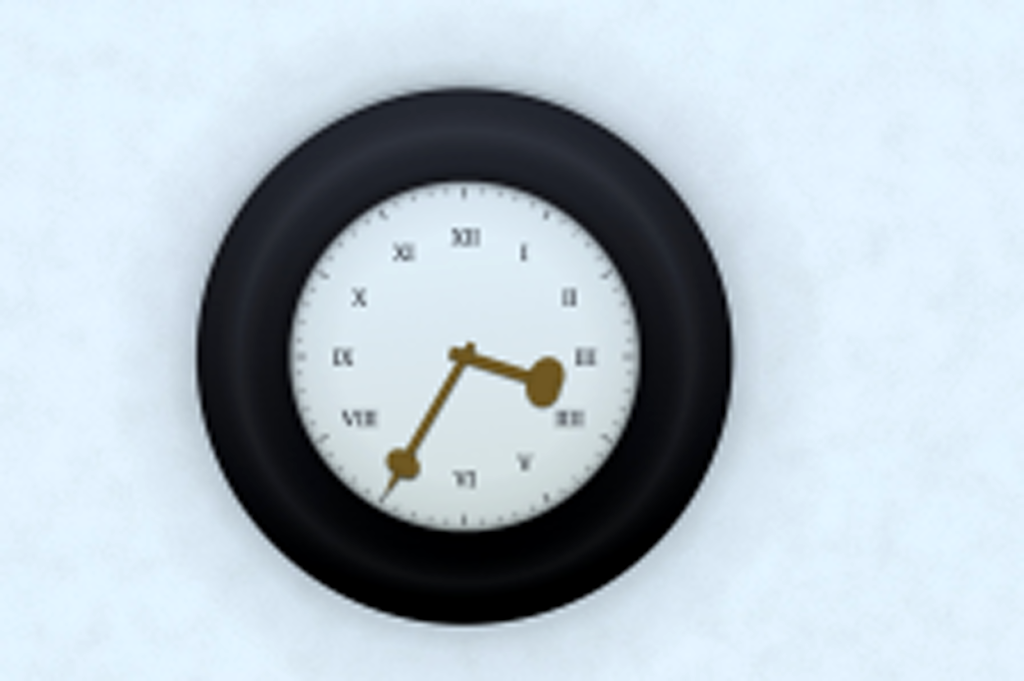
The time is {"hour": 3, "minute": 35}
